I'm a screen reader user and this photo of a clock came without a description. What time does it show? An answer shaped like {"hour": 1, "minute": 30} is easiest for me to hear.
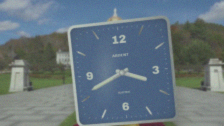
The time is {"hour": 3, "minute": 41}
